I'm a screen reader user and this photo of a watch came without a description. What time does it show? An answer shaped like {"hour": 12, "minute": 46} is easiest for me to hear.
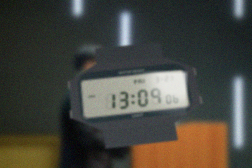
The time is {"hour": 13, "minute": 9}
